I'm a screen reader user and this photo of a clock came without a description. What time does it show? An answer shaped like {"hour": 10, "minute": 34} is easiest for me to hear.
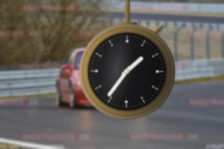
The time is {"hour": 1, "minute": 36}
